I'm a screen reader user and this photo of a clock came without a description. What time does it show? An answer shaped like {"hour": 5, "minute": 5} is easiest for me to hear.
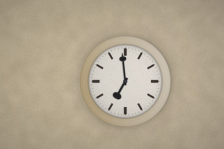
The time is {"hour": 6, "minute": 59}
